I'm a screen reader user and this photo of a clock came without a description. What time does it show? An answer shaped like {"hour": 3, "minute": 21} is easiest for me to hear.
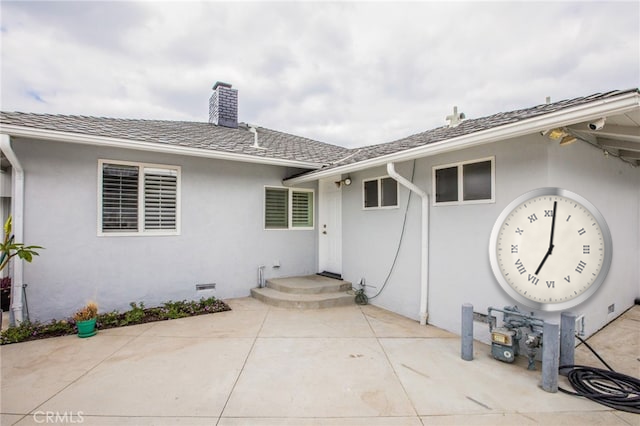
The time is {"hour": 7, "minute": 1}
